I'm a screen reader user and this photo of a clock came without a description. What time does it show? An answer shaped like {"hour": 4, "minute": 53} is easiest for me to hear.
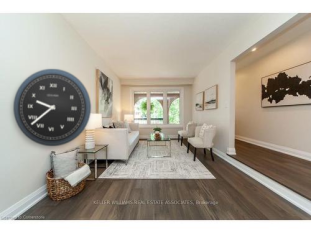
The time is {"hour": 9, "minute": 38}
